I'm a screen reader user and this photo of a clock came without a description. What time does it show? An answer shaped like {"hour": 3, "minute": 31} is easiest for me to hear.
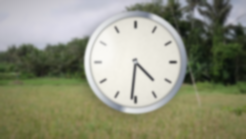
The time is {"hour": 4, "minute": 31}
